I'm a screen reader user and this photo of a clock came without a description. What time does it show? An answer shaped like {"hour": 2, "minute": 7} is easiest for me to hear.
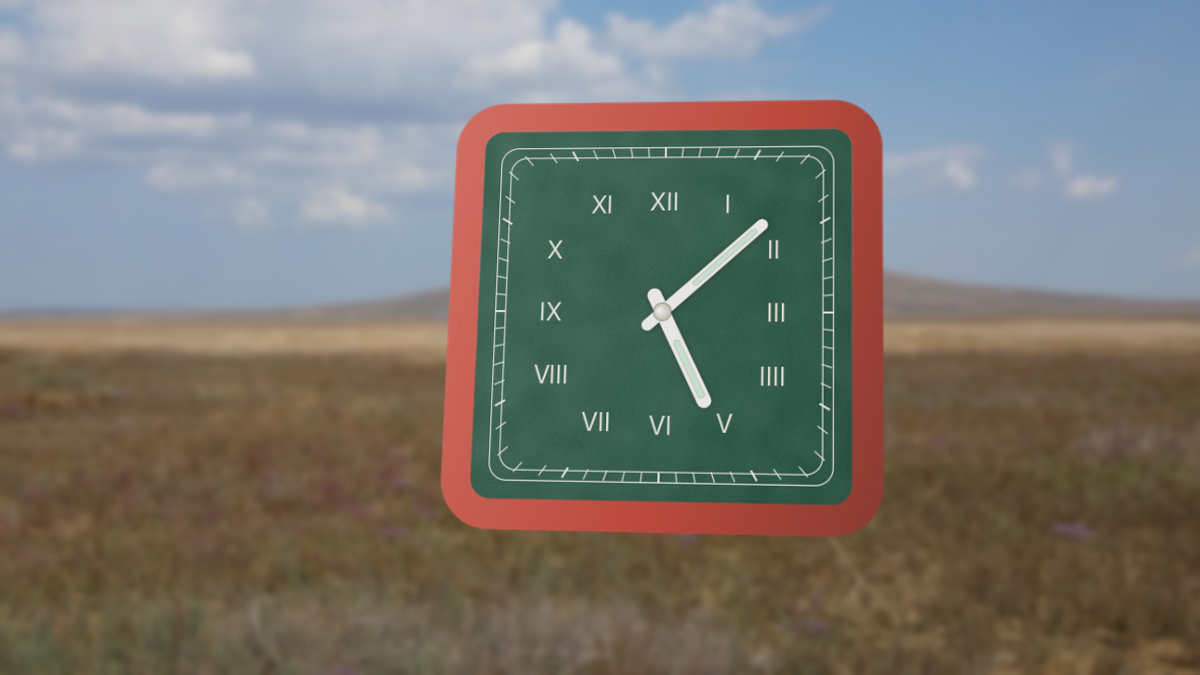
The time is {"hour": 5, "minute": 8}
